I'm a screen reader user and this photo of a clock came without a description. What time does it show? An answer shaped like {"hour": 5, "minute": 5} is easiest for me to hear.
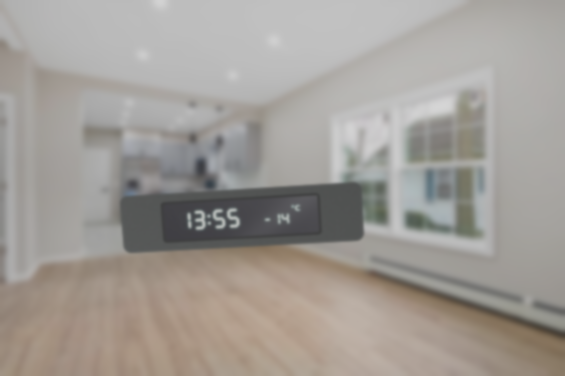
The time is {"hour": 13, "minute": 55}
